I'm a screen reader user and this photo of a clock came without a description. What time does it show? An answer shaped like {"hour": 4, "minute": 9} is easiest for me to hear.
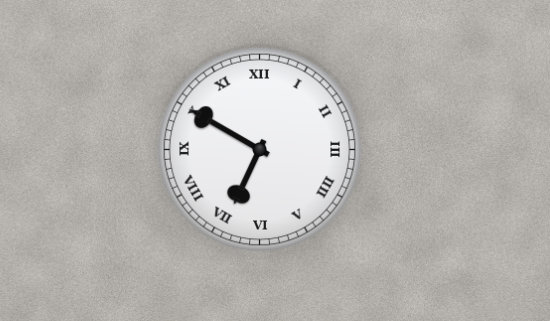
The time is {"hour": 6, "minute": 50}
